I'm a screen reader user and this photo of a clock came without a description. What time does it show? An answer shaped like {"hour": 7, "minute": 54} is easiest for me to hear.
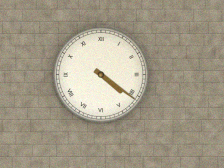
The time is {"hour": 4, "minute": 21}
